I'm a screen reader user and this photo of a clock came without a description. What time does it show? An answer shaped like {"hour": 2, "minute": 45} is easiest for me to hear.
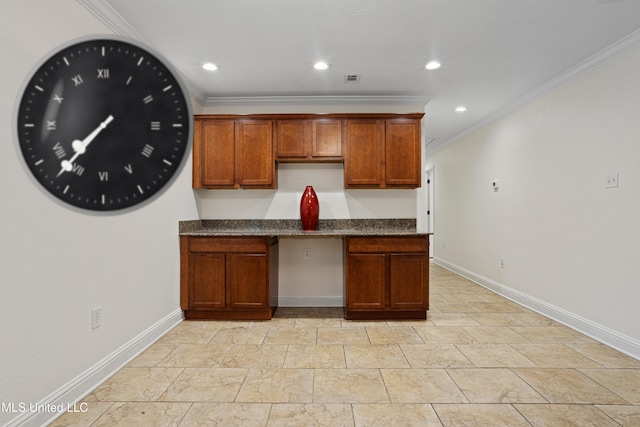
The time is {"hour": 7, "minute": 37}
